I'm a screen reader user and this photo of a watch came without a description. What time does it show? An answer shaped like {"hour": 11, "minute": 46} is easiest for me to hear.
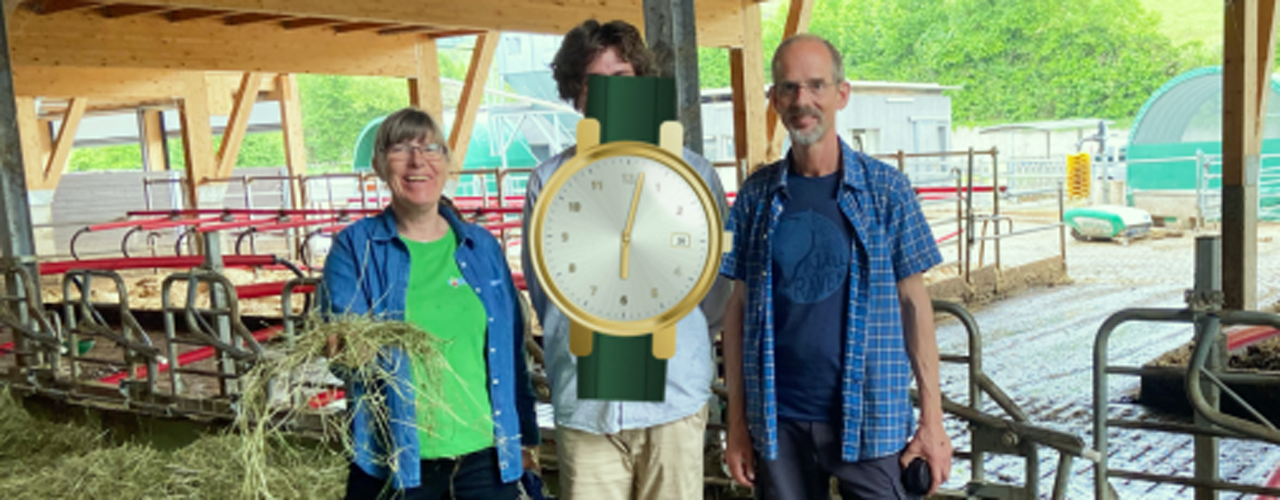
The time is {"hour": 6, "minute": 2}
